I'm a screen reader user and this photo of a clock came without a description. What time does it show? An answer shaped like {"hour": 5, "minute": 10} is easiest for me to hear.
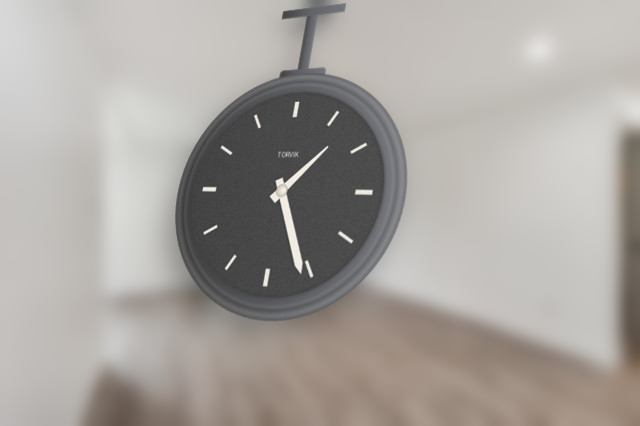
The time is {"hour": 1, "minute": 26}
